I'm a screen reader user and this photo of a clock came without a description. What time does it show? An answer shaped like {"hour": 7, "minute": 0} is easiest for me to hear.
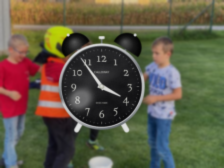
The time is {"hour": 3, "minute": 54}
